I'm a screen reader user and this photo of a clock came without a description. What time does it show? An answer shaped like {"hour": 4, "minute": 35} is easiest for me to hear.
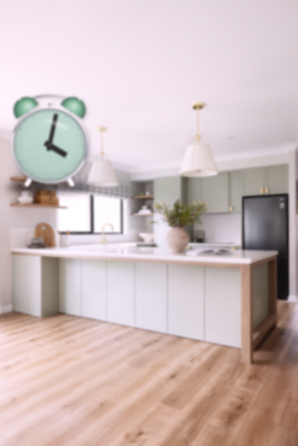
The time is {"hour": 4, "minute": 2}
